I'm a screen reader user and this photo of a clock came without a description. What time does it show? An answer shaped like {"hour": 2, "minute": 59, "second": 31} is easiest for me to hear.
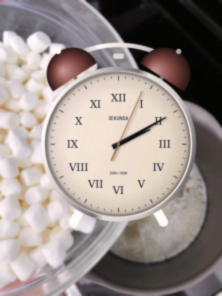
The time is {"hour": 2, "minute": 10, "second": 4}
